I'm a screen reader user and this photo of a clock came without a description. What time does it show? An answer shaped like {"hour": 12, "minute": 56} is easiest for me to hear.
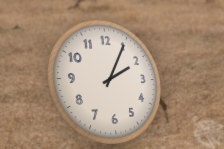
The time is {"hour": 2, "minute": 5}
